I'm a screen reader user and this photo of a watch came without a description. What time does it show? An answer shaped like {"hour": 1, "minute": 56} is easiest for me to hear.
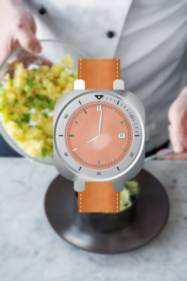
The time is {"hour": 8, "minute": 1}
